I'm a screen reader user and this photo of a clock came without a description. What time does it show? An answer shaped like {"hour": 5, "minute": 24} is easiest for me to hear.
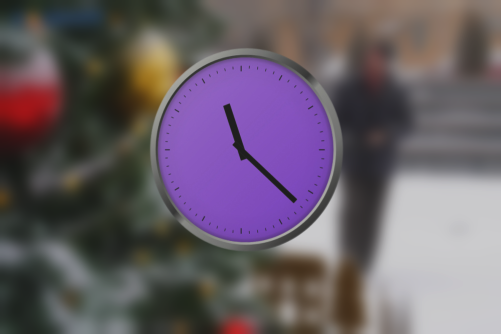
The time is {"hour": 11, "minute": 22}
